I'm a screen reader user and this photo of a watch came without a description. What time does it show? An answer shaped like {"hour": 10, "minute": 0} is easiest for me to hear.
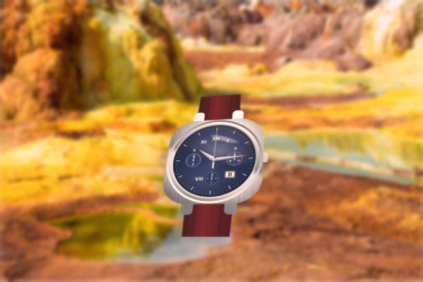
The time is {"hour": 10, "minute": 14}
